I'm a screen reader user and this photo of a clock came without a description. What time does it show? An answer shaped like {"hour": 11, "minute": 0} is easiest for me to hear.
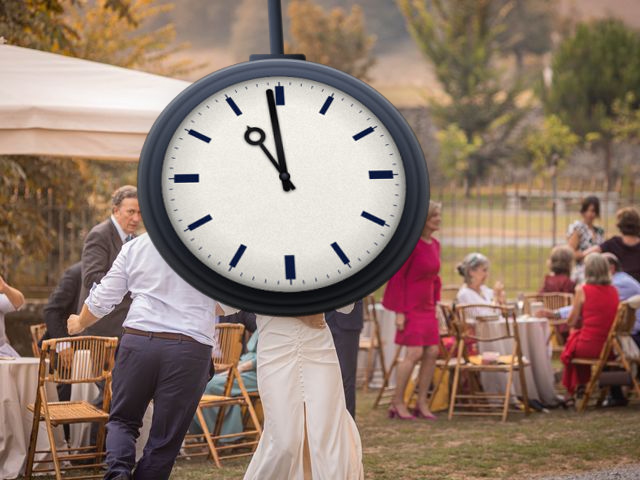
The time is {"hour": 10, "minute": 59}
